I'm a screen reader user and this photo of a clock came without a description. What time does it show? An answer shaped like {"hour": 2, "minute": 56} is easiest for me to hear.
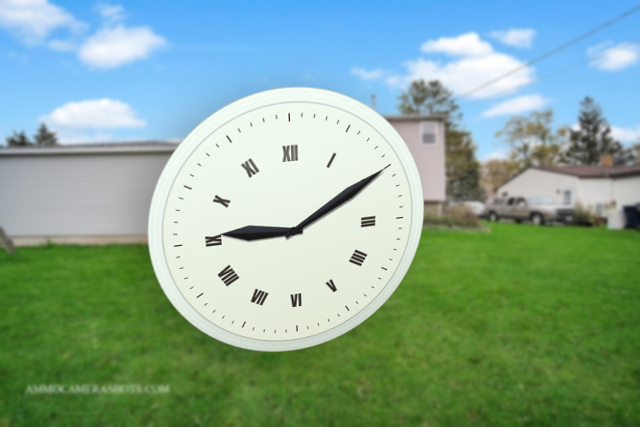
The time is {"hour": 9, "minute": 10}
